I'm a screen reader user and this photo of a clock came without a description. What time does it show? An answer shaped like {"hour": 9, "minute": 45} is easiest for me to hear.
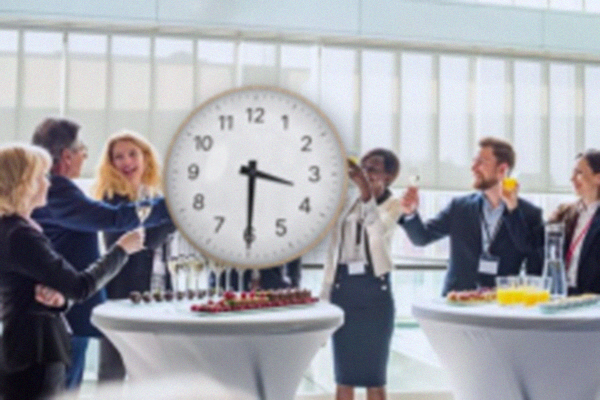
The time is {"hour": 3, "minute": 30}
